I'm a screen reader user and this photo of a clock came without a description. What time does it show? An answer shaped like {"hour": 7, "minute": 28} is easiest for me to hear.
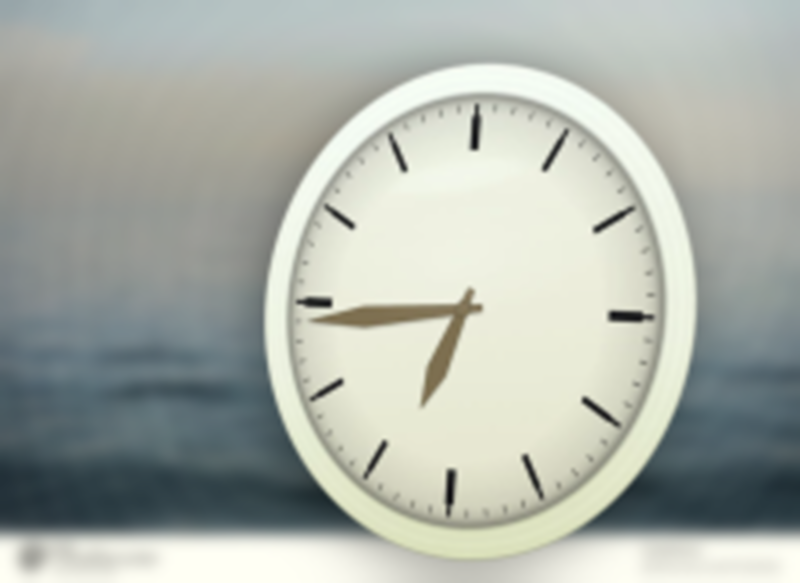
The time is {"hour": 6, "minute": 44}
